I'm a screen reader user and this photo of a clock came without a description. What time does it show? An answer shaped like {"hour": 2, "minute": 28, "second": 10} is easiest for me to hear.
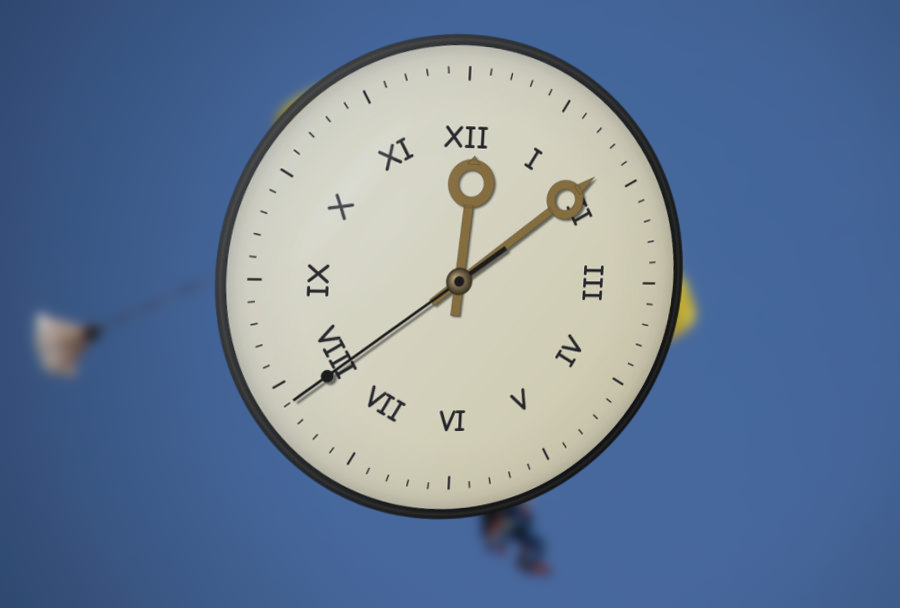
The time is {"hour": 12, "minute": 8, "second": 39}
